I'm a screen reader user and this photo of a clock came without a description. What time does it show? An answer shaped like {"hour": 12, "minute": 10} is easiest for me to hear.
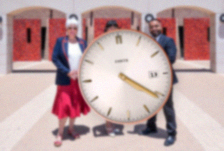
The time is {"hour": 4, "minute": 21}
